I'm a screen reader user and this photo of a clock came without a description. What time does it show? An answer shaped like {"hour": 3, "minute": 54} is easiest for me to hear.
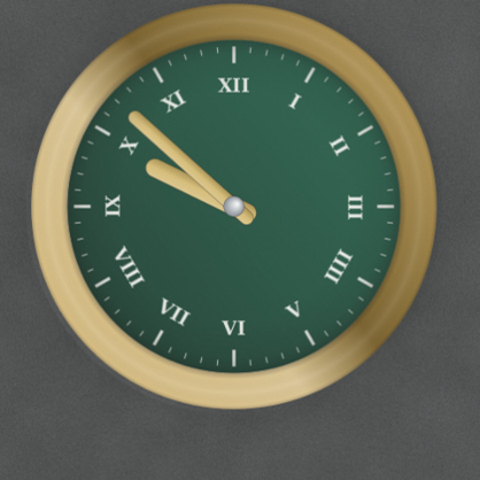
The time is {"hour": 9, "minute": 52}
